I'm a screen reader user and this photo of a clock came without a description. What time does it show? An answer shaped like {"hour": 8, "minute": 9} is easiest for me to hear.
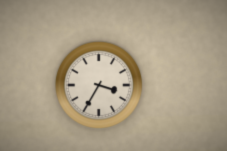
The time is {"hour": 3, "minute": 35}
